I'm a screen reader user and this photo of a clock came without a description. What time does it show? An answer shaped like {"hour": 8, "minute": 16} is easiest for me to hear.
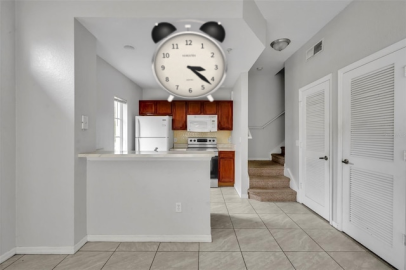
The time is {"hour": 3, "minute": 22}
